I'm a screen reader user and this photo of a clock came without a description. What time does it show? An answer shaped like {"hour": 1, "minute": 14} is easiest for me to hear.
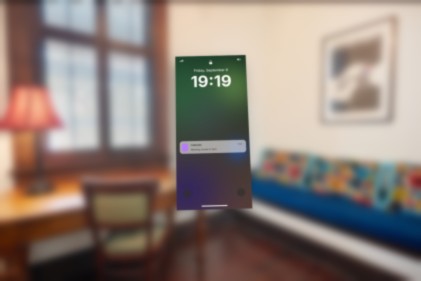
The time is {"hour": 19, "minute": 19}
